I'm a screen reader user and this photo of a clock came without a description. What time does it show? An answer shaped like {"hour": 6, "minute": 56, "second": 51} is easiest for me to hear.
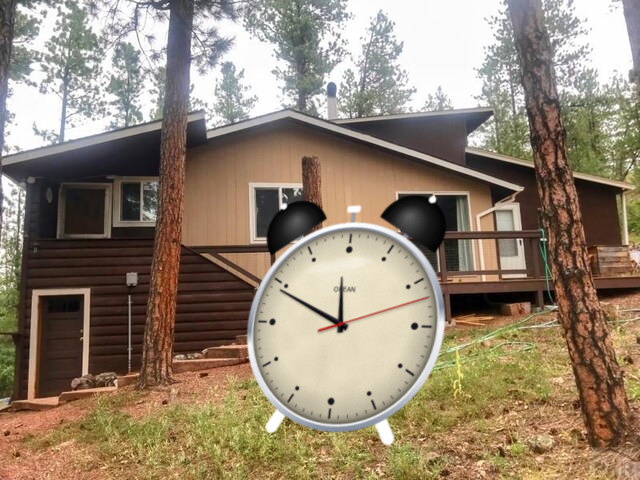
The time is {"hour": 11, "minute": 49, "second": 12}
